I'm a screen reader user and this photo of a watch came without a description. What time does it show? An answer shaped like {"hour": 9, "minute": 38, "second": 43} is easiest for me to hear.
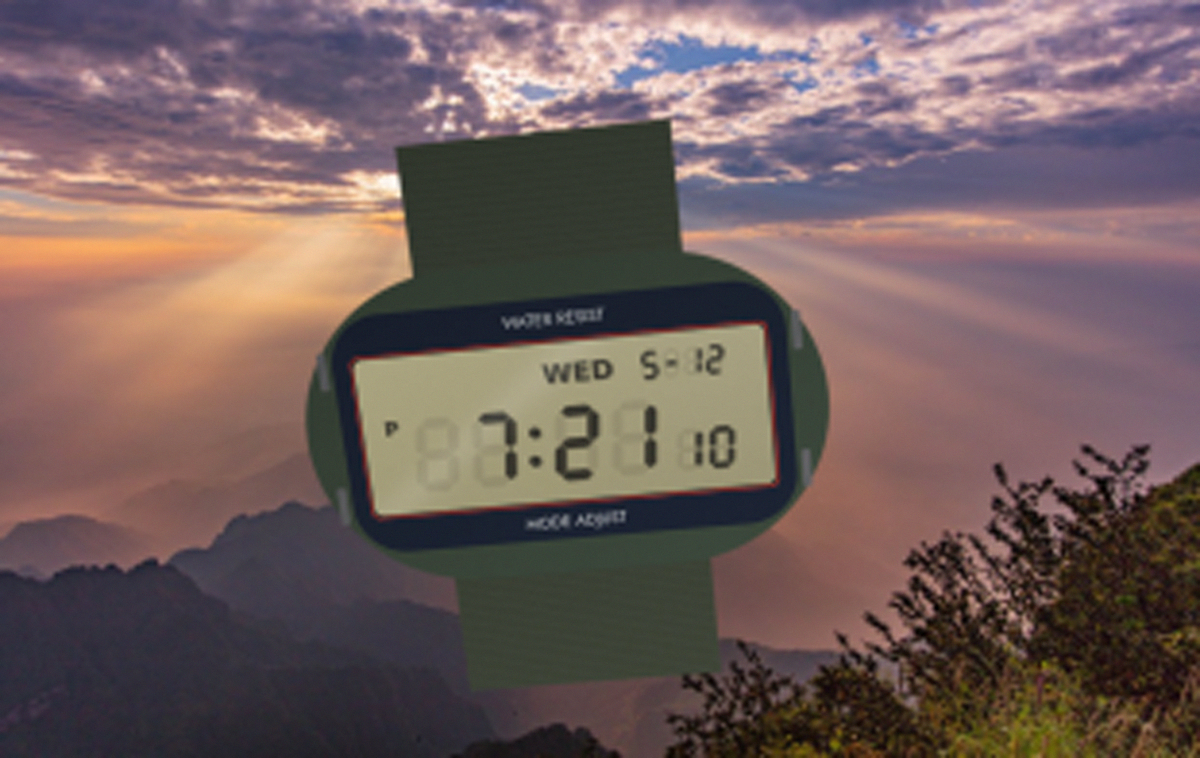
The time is {"hour": 7, "minute": 21, "second": 10}
